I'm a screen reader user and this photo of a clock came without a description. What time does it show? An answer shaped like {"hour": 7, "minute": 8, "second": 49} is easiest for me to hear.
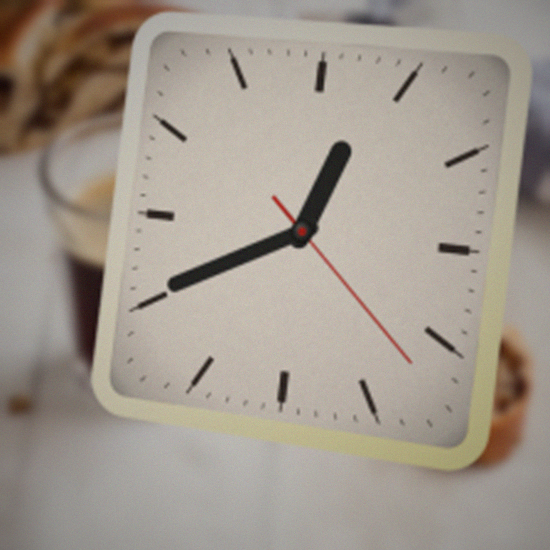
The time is {"hour": 12, "minute": 40, "second": 22}
